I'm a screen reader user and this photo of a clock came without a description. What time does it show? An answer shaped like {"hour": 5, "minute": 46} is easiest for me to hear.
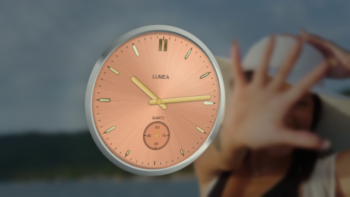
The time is {"hour": 10, "minute": 14}
